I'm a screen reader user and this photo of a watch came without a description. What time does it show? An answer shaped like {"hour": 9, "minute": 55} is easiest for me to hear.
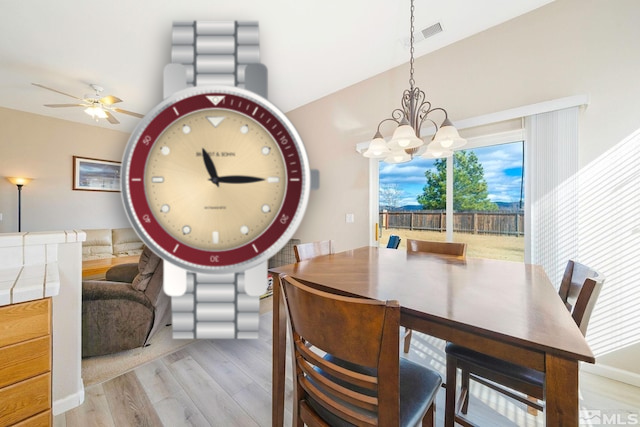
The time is {"hour": 11, "minute": 15}
